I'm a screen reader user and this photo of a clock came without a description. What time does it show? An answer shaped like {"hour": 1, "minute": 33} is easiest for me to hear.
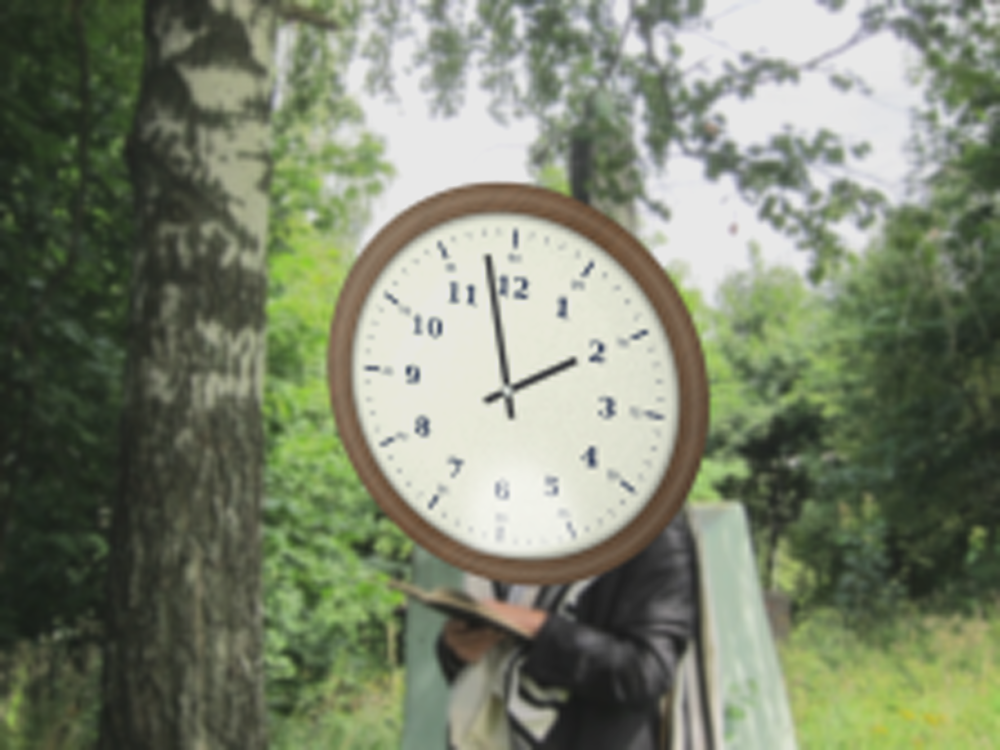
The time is {"hour": 1, "minute": 58}
